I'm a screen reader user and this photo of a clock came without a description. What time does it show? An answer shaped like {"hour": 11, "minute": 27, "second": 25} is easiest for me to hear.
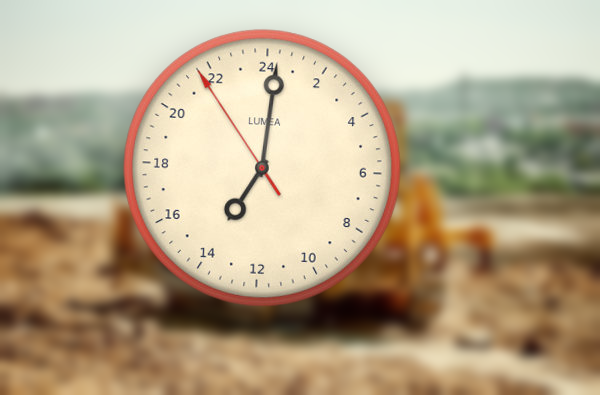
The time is {"hour": 14, "minute": 0, "second": 54}
